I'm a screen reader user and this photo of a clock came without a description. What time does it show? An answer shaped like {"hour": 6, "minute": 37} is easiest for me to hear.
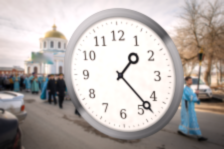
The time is {"hour": 1, "minute": 23}
